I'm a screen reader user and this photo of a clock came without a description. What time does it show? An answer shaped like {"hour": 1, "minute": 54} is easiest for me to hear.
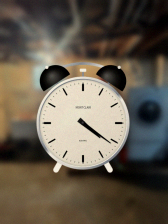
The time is {"hour": 4, "minute": 21}
